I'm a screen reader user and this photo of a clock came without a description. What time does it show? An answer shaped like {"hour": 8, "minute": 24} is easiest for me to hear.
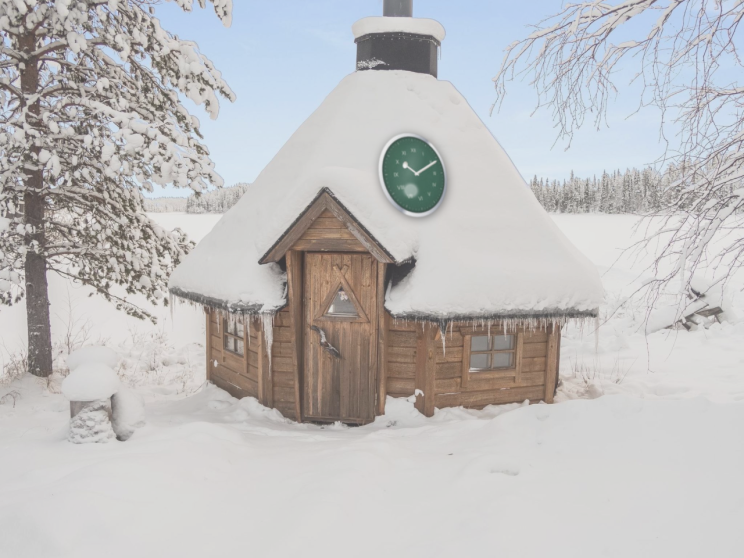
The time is {"hour": 10, "minute": 11}
